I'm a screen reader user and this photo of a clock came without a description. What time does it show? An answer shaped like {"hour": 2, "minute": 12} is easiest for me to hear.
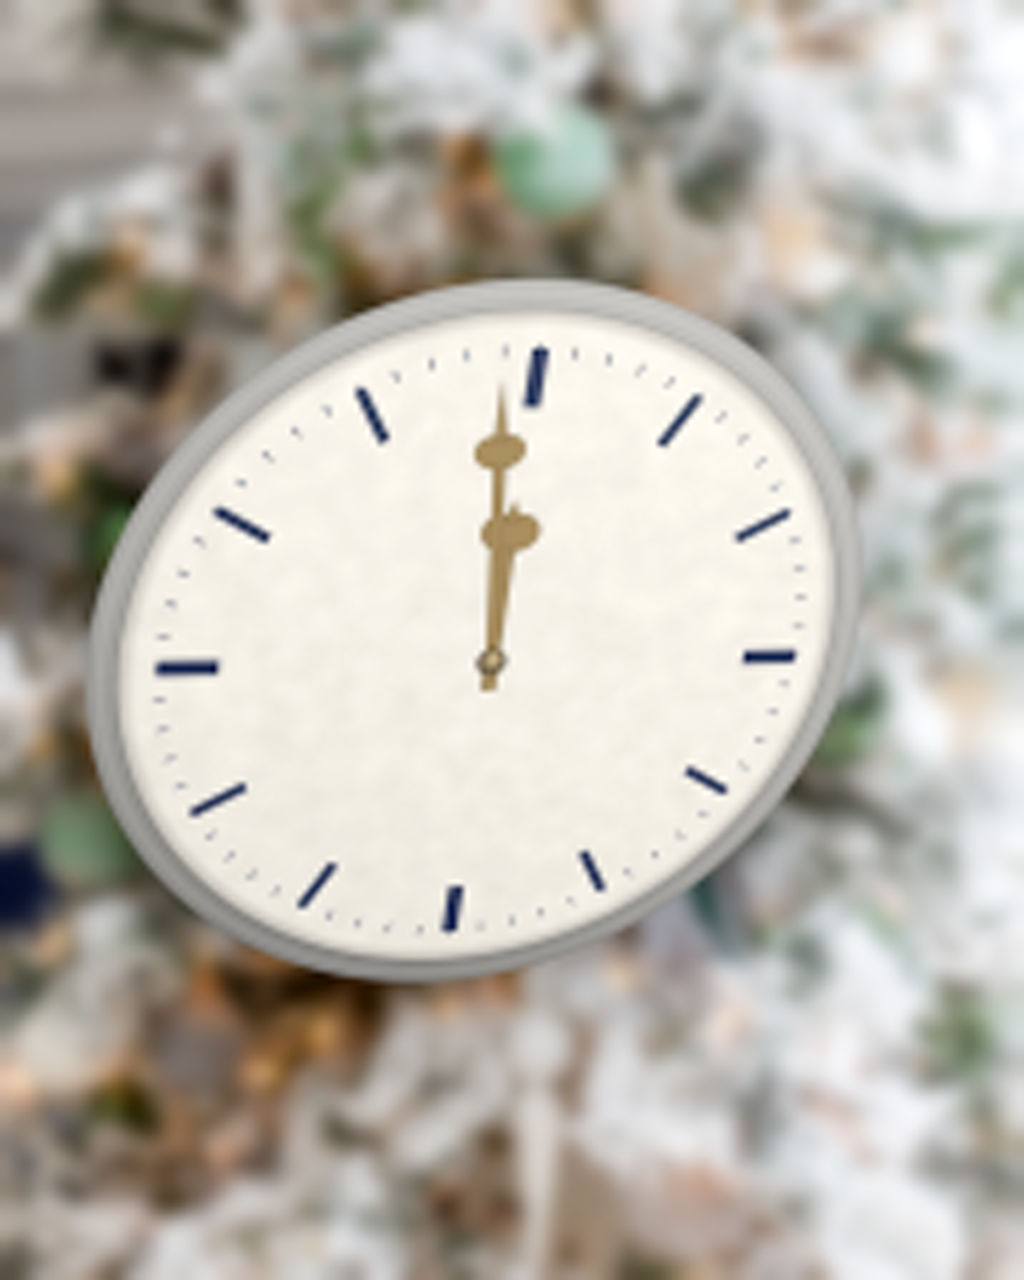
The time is {"hour": 11, "minute": 59}
